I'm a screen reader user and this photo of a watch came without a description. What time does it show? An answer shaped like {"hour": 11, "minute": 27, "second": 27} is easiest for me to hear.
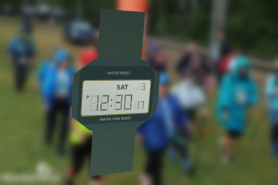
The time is {"hour": 12, "minute": 30, "second": 17}
